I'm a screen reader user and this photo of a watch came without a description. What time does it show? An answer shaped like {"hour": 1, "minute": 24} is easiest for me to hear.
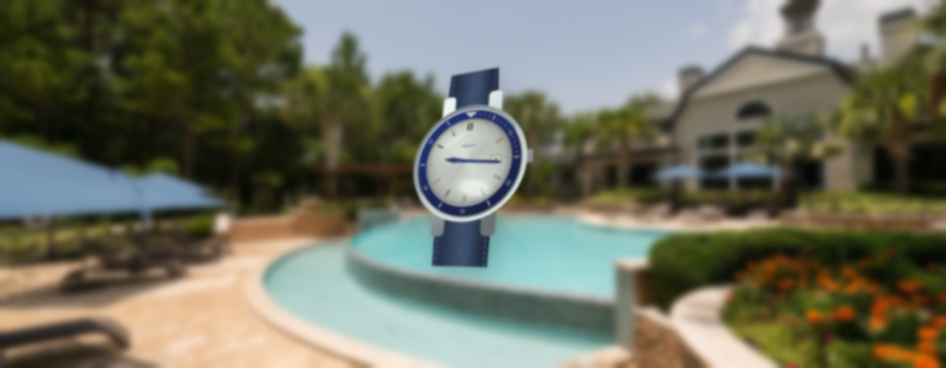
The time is {"hour": 9, "minute": 16}
